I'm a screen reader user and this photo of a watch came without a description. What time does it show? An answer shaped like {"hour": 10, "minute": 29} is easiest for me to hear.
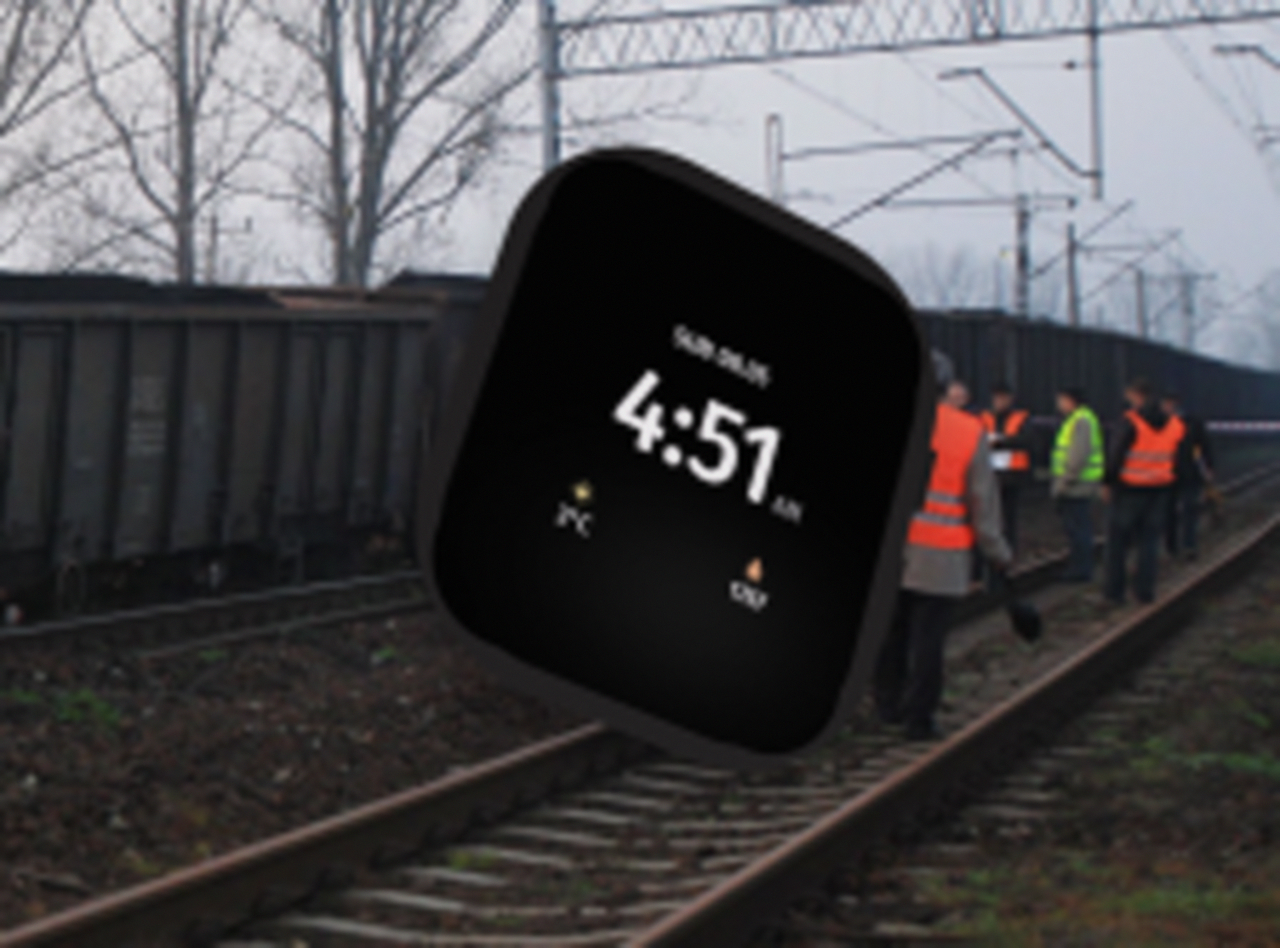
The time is {"hour": 4, "minute": 51}
